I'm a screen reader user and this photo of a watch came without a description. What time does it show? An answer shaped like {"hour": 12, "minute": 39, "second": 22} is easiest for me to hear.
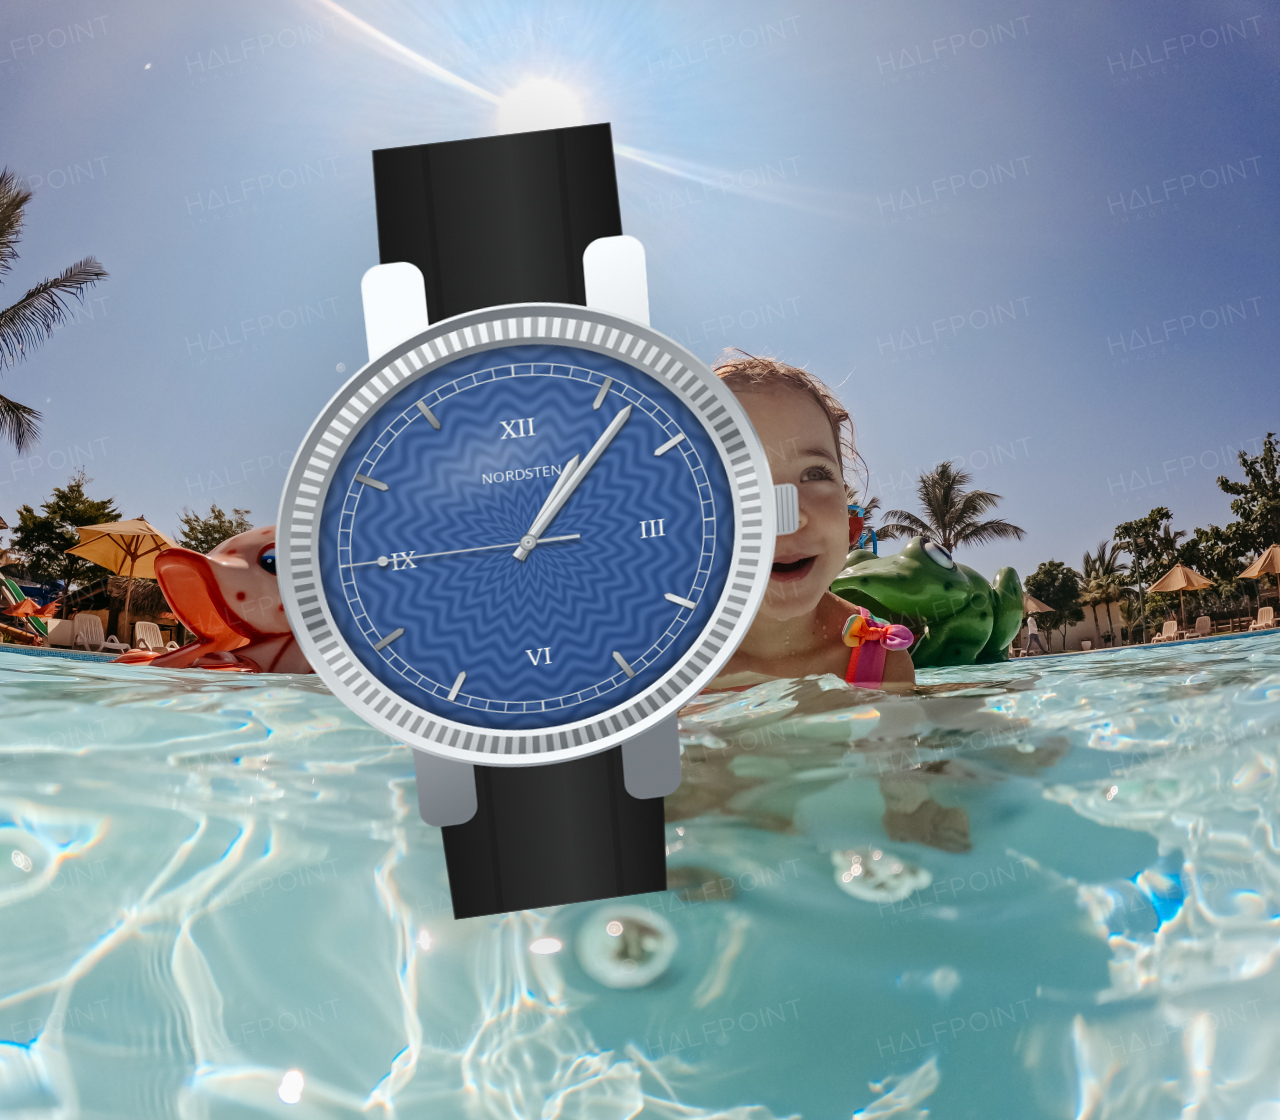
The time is {"hour": 1, "minute": 6, "second": 45}
